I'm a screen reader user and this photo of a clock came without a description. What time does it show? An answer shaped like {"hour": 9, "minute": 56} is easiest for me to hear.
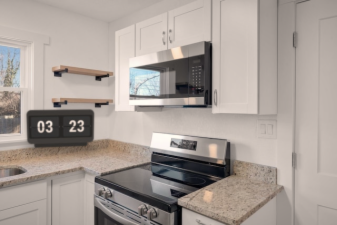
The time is {"hour": 3, "minute": 23}
